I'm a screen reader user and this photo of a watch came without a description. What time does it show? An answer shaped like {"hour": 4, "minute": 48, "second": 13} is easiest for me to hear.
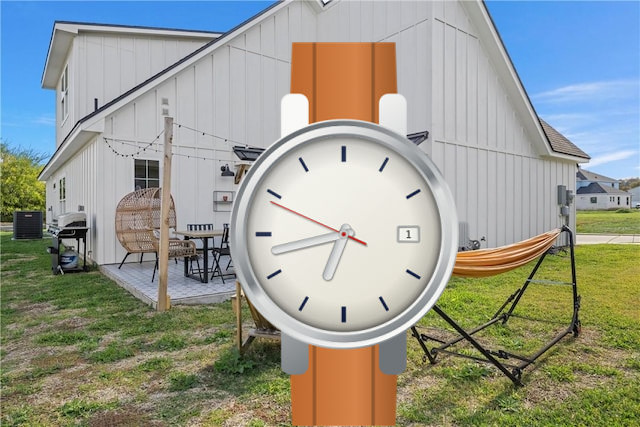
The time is {"hour": 6, "minute": 42, "second": 49}
